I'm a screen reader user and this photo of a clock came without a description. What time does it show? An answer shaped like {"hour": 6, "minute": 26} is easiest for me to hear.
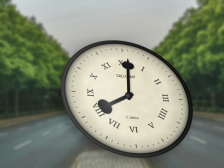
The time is {"hour": 8, "minute": 1}
